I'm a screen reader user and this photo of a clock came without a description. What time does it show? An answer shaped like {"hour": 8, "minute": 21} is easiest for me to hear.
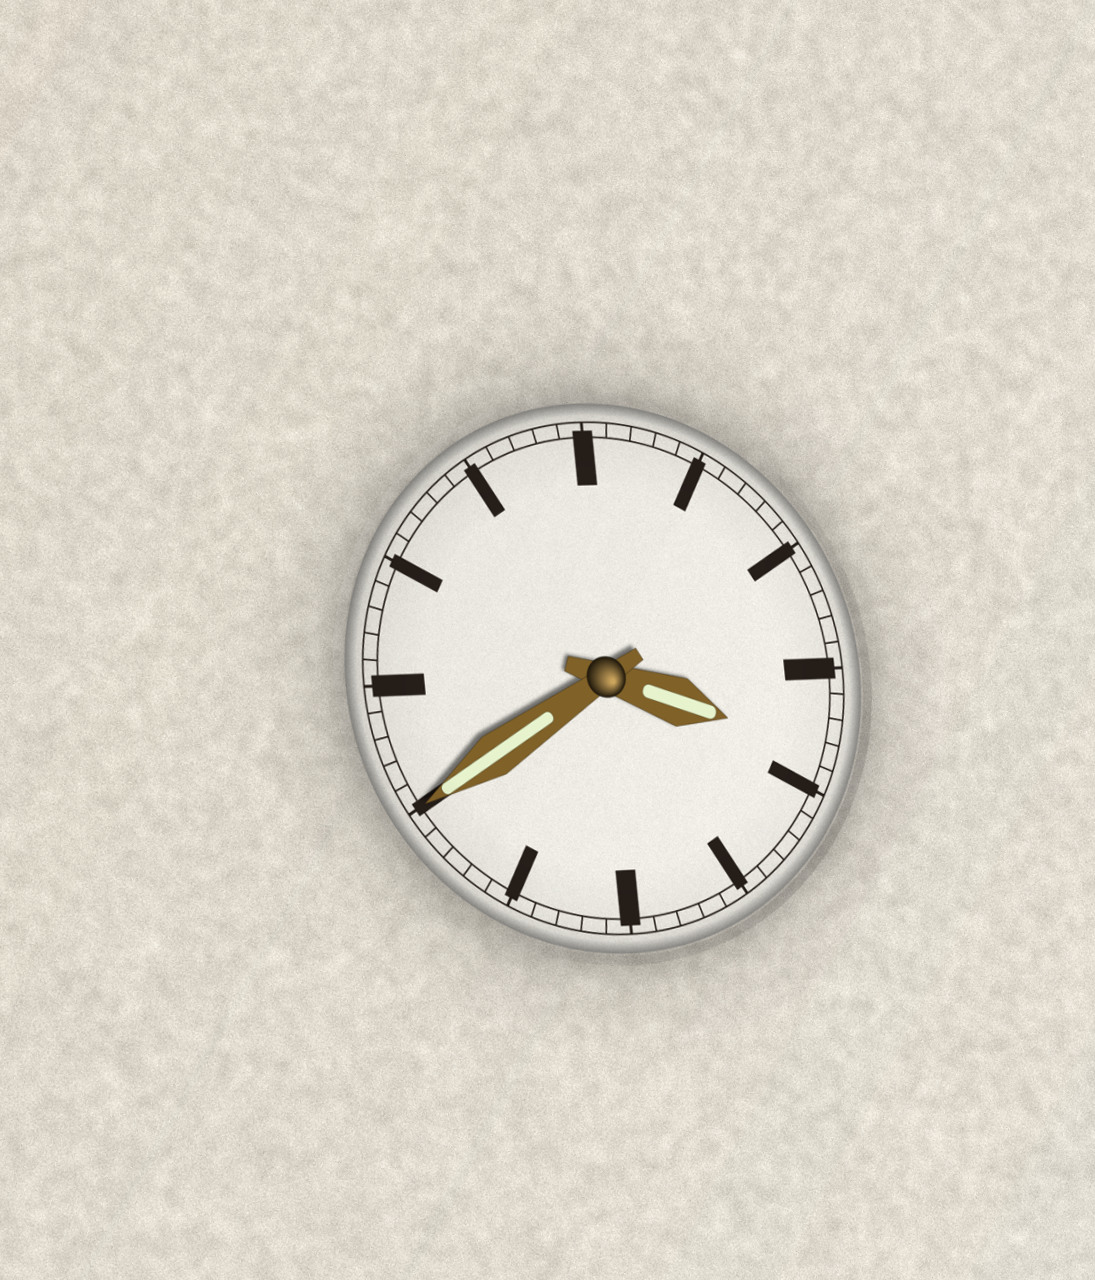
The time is {"hour": 3, "minute": 40}
